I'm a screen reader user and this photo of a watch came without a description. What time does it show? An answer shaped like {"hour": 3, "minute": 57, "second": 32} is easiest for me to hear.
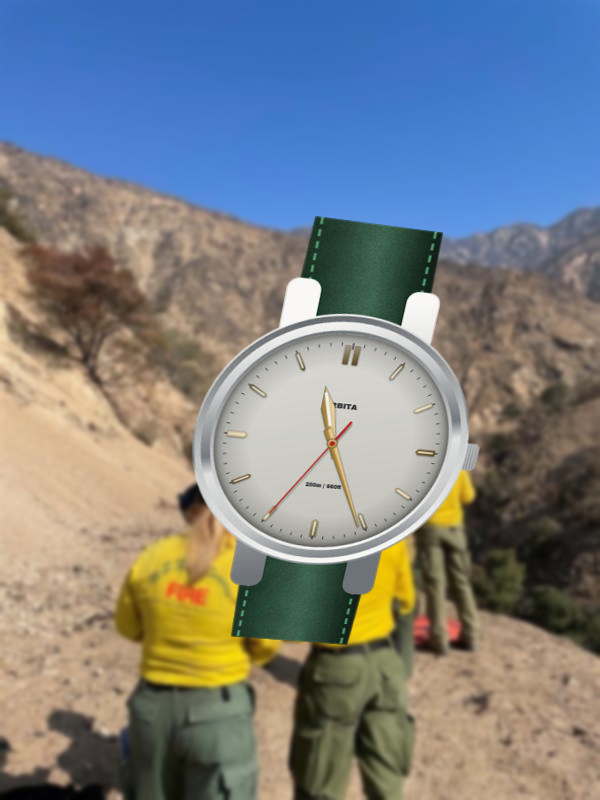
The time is {"hour": 11, "minute": 25, "second": 35}
